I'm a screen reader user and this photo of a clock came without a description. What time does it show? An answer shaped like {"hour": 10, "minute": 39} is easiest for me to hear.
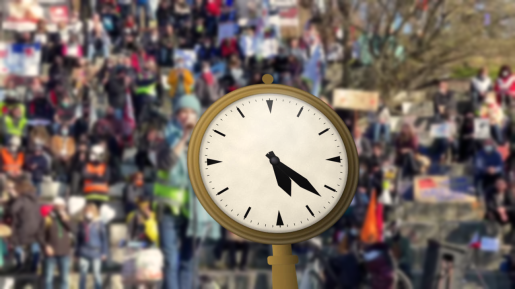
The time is {"hour": 5, "minute": 22}
